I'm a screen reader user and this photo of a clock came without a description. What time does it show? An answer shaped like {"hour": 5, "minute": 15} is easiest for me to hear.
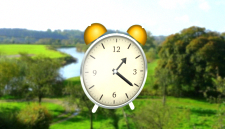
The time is {"hour": 1, "minute": 21}
